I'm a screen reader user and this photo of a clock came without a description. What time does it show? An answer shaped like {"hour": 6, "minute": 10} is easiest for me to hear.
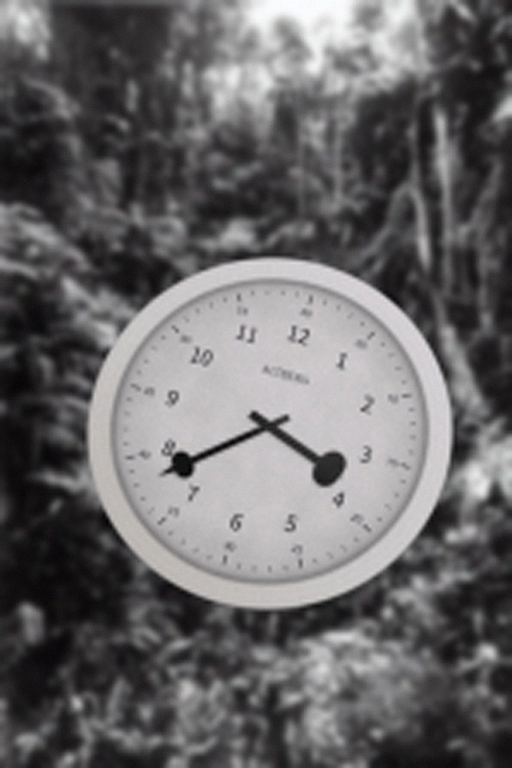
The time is {"hour": 3, "minute": 38}
